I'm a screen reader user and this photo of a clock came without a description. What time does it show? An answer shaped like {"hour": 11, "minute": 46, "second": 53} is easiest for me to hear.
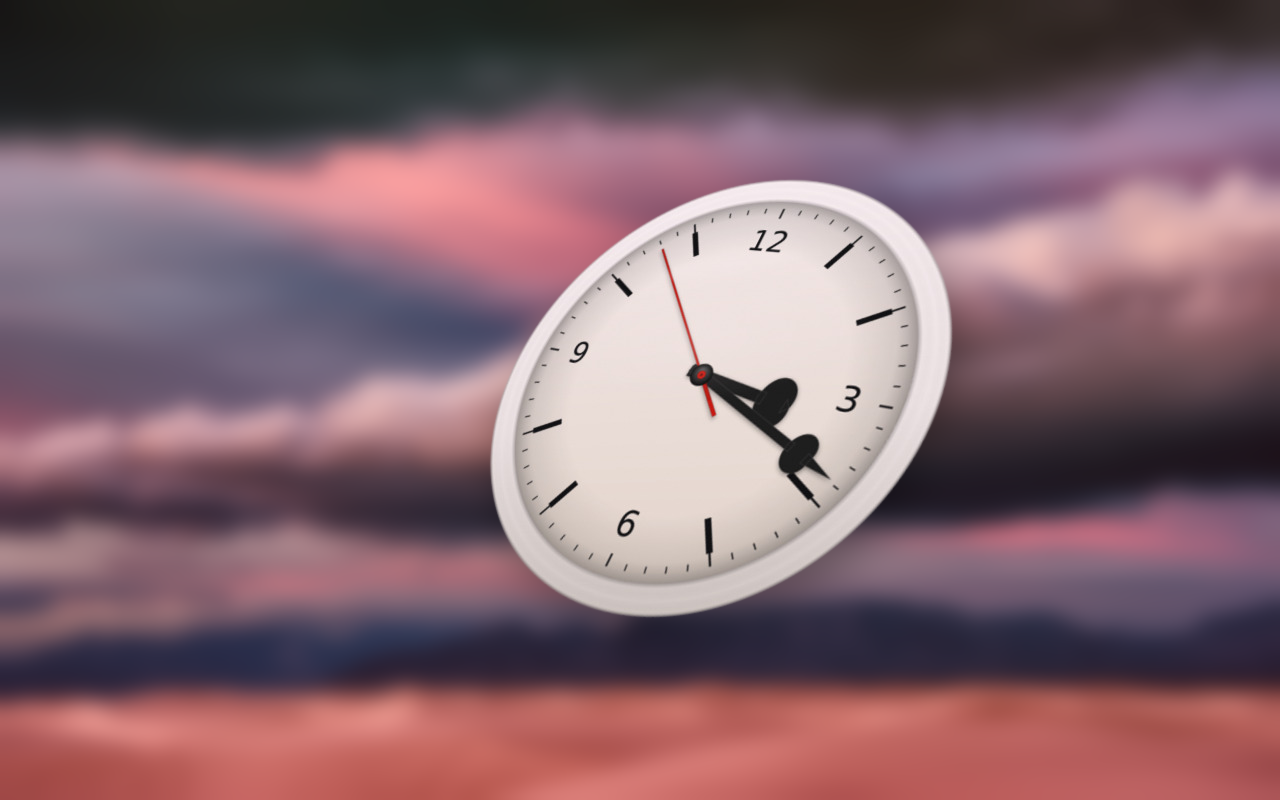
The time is {"hour": 3, "minute": 18, "second": 53}
